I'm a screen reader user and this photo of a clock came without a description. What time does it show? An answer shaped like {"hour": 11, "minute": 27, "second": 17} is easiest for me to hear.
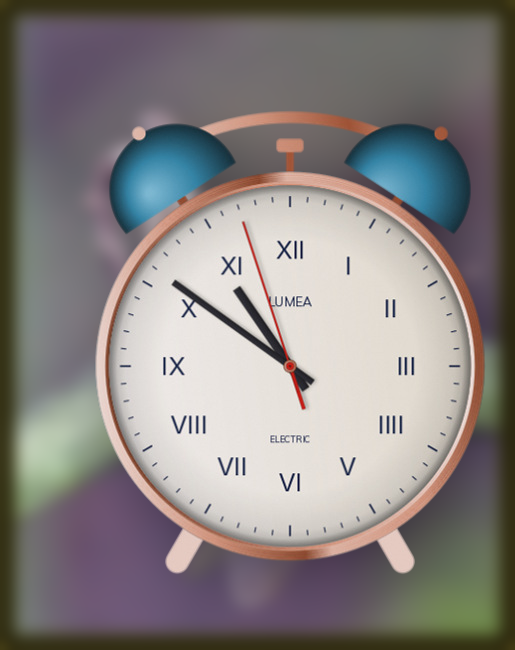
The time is {"hour": 10, "minute": 50, "second": 57}
